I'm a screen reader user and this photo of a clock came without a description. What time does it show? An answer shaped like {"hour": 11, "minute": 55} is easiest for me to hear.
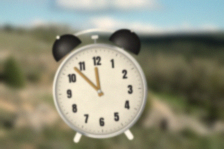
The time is {"hour": 11, "minute": 53}
